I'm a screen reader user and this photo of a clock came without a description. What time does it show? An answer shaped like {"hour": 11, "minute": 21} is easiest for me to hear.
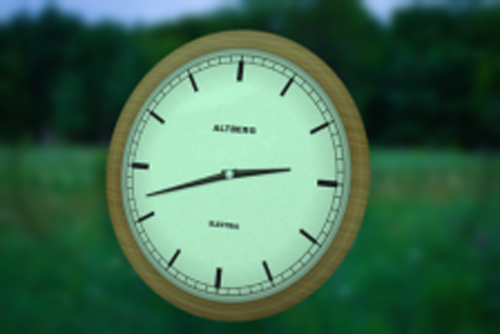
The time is {"hour": 2, "minute": 42}
